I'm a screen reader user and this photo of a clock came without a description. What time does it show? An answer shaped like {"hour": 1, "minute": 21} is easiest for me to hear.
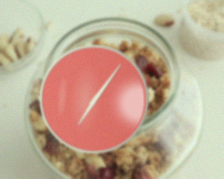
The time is {"hour": 7, "minute": 6}
